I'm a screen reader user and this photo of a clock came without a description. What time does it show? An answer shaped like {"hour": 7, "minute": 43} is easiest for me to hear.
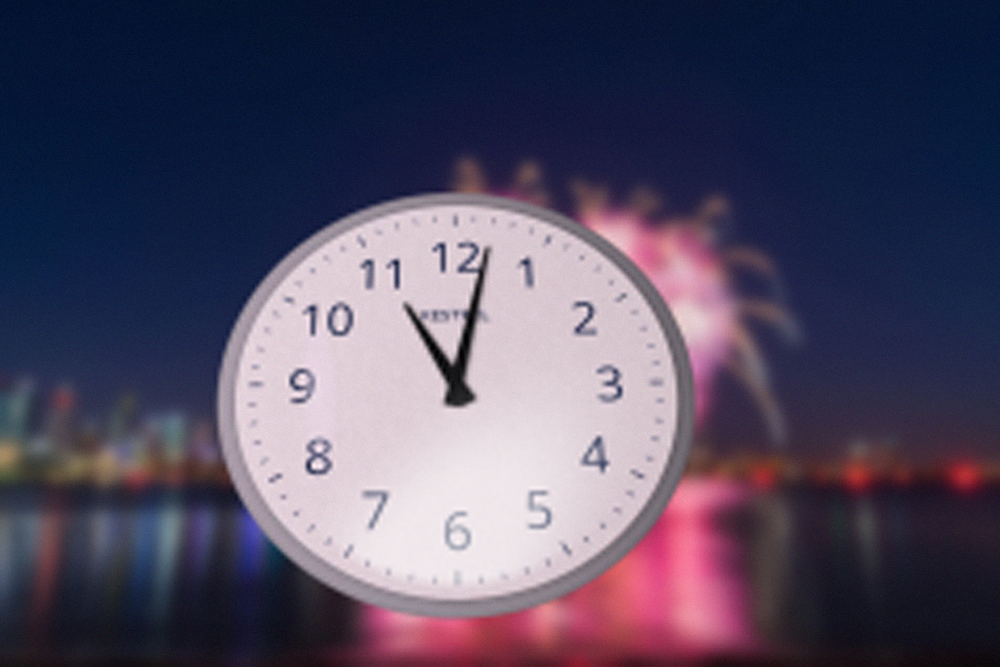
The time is {"hour": 11, "minute": 2}
